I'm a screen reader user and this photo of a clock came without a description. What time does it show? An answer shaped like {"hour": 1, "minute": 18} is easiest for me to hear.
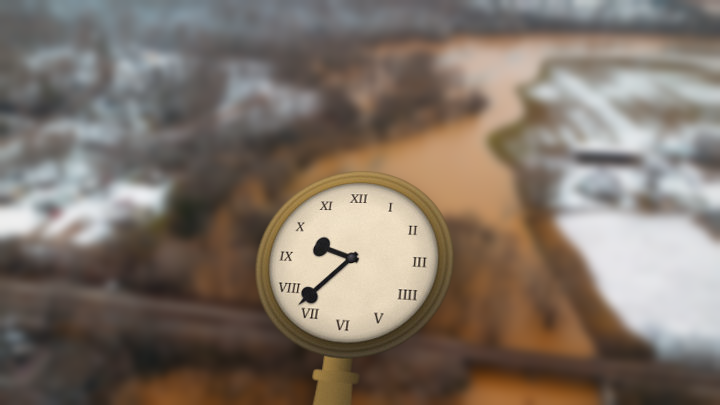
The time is {"hour": 9, "minute": 37}
